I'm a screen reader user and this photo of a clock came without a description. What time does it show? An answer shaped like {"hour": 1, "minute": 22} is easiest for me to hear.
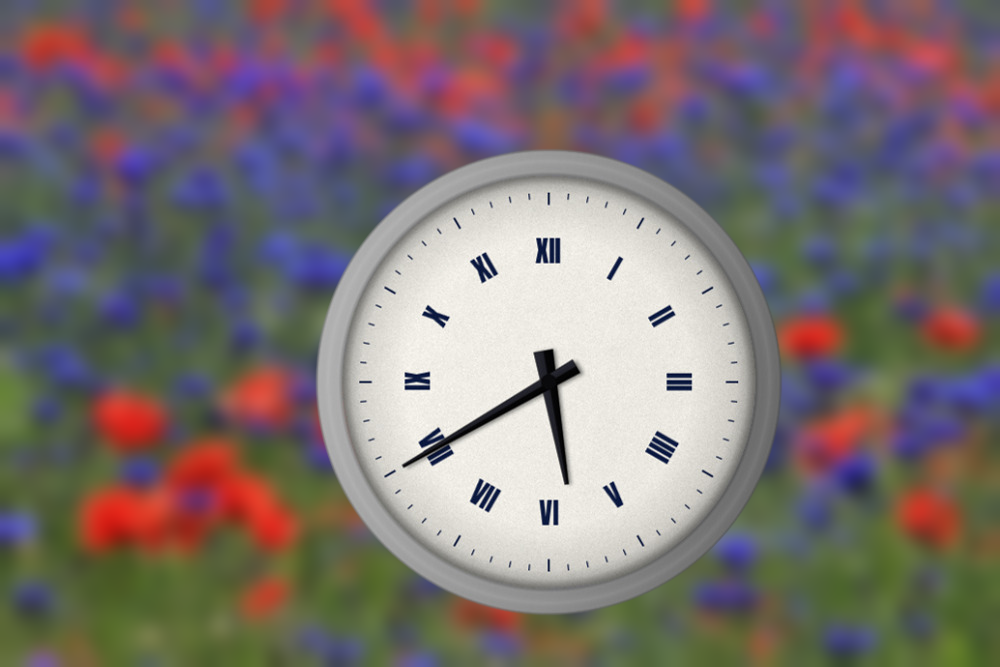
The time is {"hour": 5, "minute": 40}
